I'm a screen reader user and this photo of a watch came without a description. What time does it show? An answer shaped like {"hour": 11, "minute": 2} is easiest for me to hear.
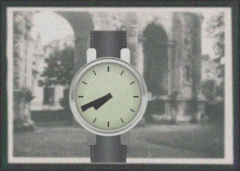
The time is {"hour": 7, "minute": 41}
